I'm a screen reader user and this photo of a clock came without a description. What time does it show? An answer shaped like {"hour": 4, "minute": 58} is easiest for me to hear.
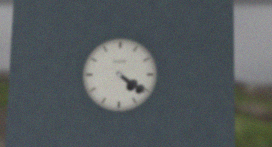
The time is {"hour": 4, "minute": 21}
